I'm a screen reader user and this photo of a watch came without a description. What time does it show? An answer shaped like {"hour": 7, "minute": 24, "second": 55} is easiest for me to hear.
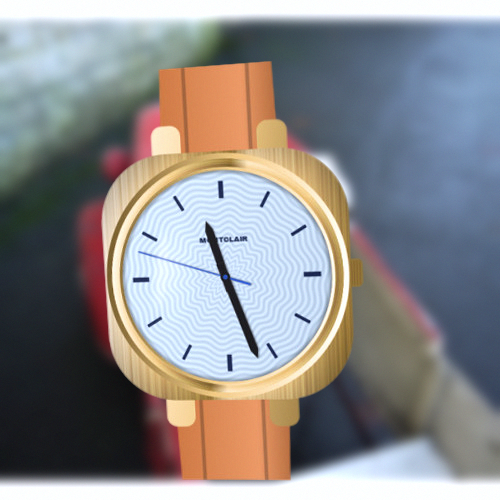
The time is {"hour": 11, "minute": 26, "second": 48}
